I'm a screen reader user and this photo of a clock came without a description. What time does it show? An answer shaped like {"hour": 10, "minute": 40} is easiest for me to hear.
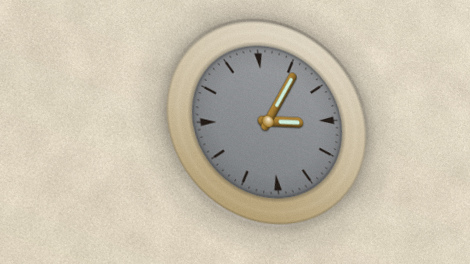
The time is {"hour": 3, "minute": 6}
